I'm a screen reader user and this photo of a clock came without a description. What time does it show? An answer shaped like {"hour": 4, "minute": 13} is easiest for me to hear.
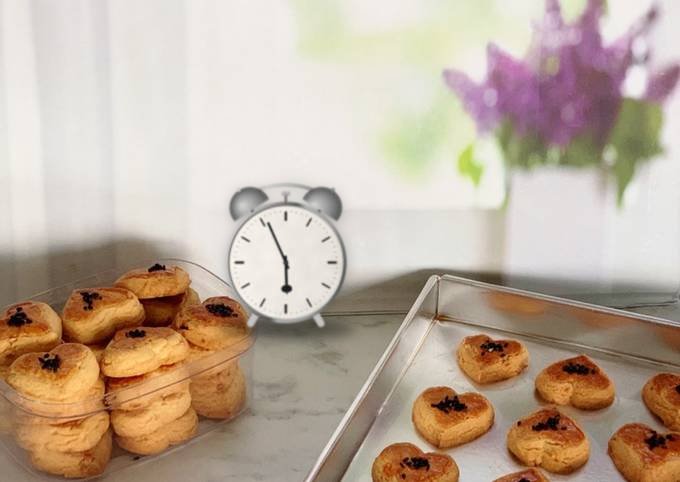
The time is {"hour": 5, "minute": 56}
